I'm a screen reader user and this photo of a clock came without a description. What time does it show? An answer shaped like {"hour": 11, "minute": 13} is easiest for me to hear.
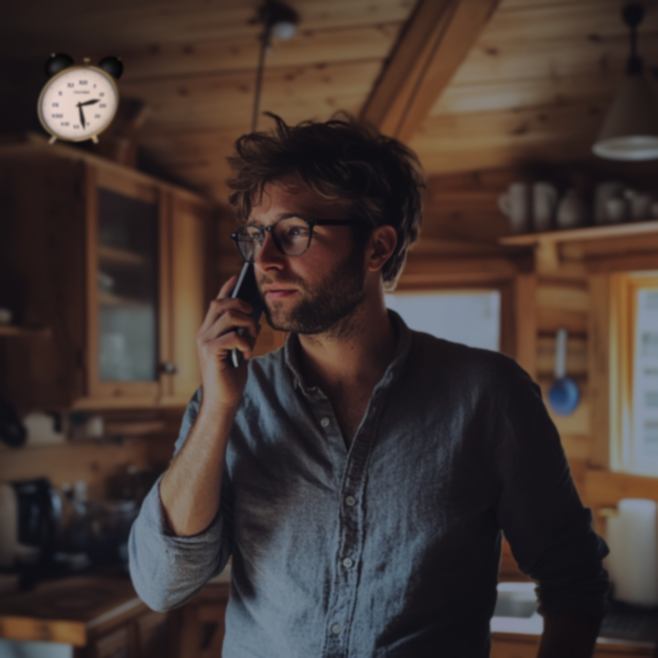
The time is {"hour": 2, "minute": 27}
